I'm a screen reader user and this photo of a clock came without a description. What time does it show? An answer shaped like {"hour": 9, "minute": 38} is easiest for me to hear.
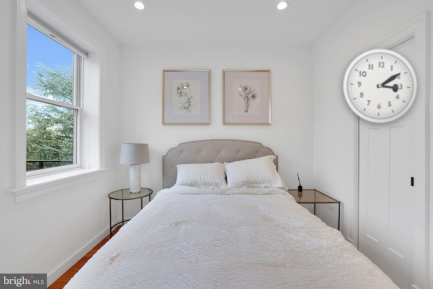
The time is {"hour": 3, "minute": 9}
